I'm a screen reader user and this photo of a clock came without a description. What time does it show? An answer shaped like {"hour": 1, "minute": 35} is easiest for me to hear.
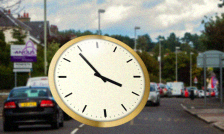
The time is {"hour": 3, "minute": 54}
